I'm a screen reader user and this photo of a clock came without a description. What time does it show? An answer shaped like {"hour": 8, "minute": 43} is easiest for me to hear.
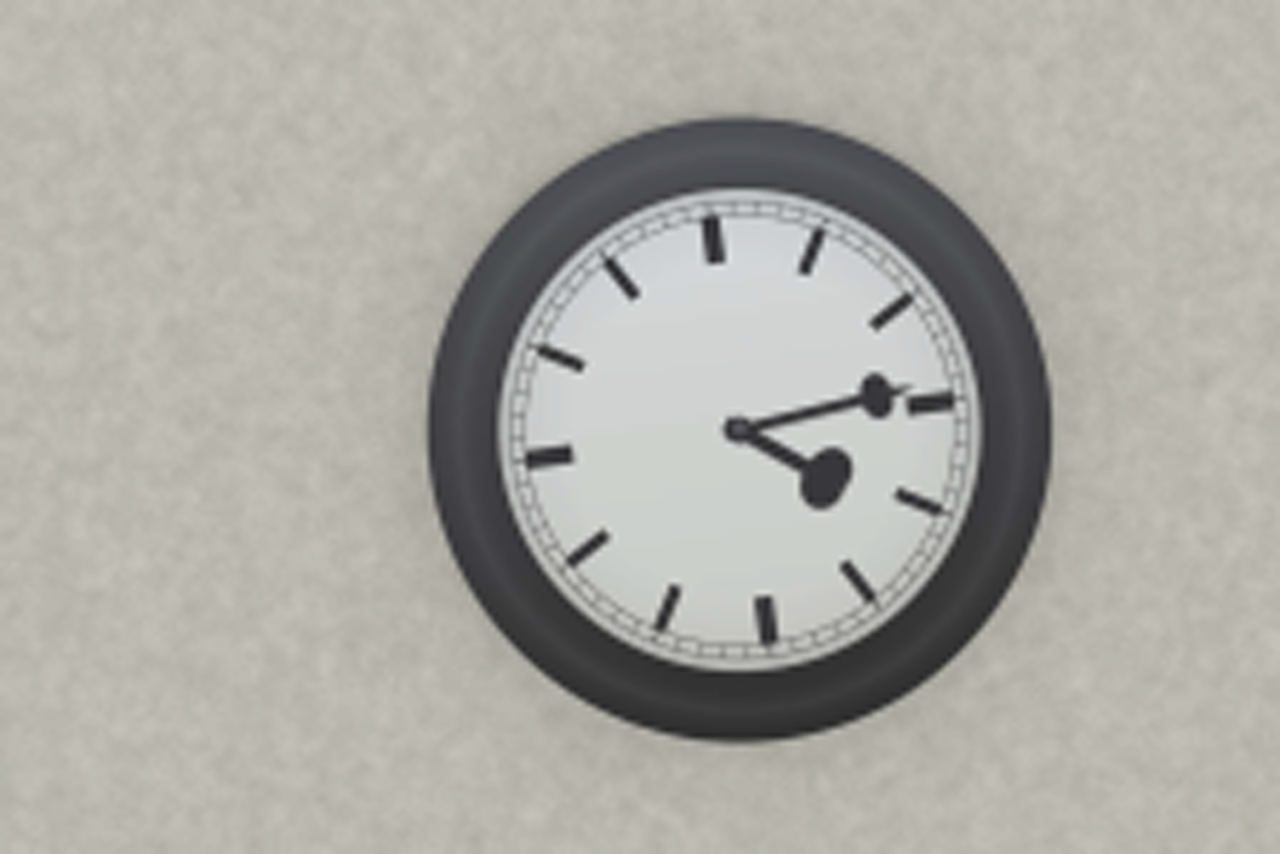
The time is {"hour": 4, "minute": 14}
